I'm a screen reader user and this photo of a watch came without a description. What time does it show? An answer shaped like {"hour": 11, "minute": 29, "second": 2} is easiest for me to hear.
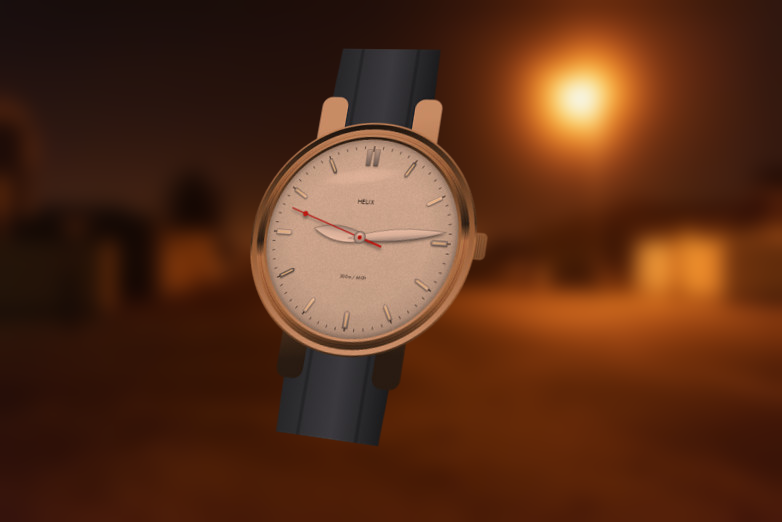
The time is {"hour": 9, "minute": 13, "second": 48}
